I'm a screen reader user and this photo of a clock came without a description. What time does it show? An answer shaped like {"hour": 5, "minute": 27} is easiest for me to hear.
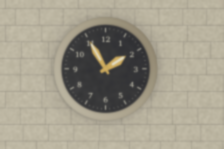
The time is {"hour": 1, "minute": 55}
